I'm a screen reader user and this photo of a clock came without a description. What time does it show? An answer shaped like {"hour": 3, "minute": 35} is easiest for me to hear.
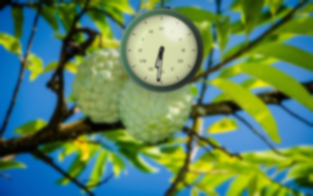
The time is {"hour": 6, "minute": 31}
